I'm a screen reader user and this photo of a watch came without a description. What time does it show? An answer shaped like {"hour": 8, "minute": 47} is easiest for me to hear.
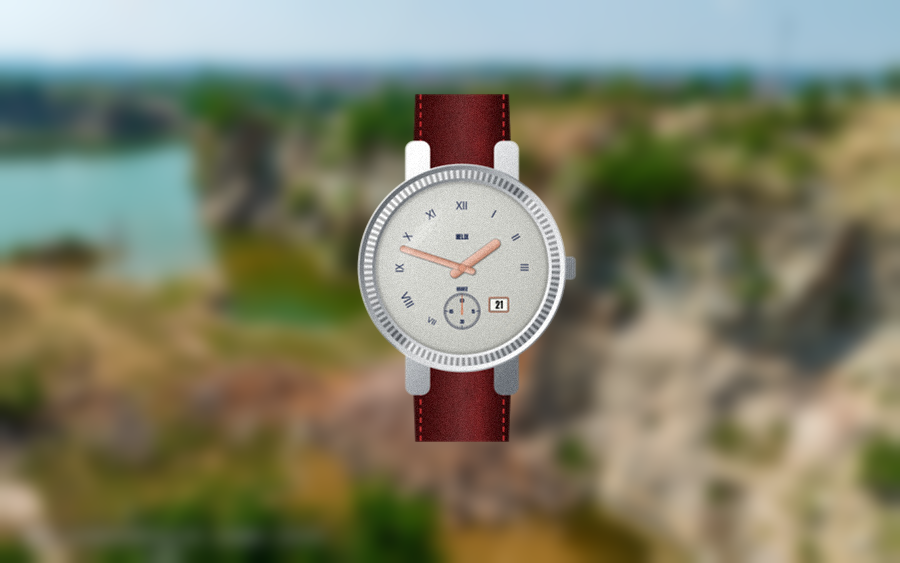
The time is {"hour": 1, "minute": 48}
